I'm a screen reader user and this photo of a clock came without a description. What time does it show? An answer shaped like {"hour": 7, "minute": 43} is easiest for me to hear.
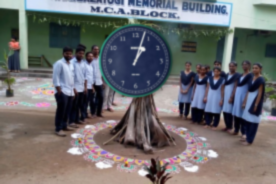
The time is {"hour": 1, "minute": 3}
